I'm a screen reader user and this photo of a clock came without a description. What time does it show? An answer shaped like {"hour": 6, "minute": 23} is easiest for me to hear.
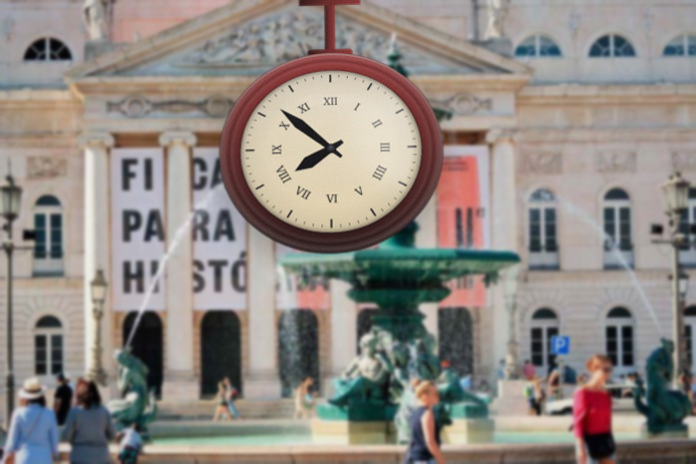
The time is {"hour": 7, "minute": 52}
